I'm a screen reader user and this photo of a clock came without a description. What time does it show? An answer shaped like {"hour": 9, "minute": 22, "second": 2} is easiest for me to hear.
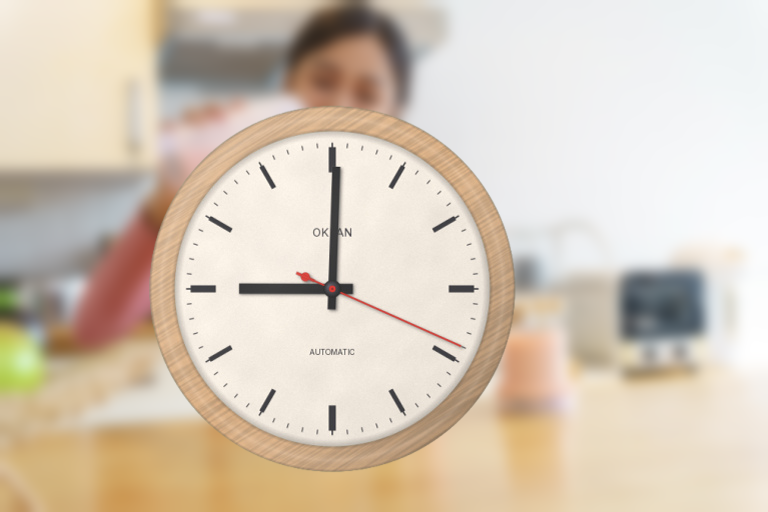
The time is {"hour": 9, "minute": 0, "second": 19}
